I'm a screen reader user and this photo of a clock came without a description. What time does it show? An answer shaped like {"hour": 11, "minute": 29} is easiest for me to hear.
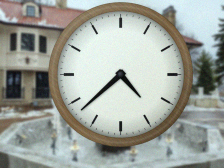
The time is {"hour": 4, "minute": 38}
